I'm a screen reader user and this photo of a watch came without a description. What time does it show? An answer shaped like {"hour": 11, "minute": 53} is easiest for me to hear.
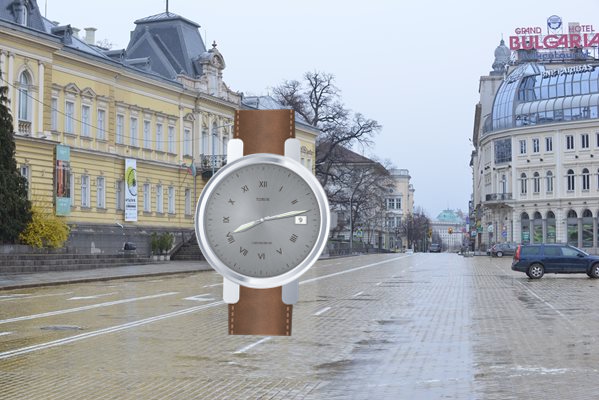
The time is {"hour": 8, "minute": 13}
